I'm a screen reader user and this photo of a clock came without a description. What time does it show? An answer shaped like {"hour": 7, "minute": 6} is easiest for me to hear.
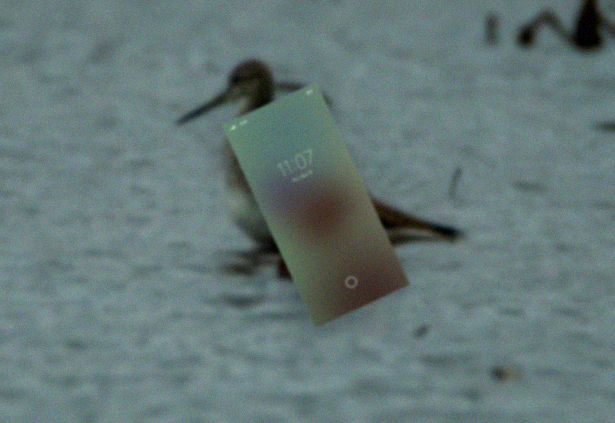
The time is {"hour": 11, "minute": 7}
